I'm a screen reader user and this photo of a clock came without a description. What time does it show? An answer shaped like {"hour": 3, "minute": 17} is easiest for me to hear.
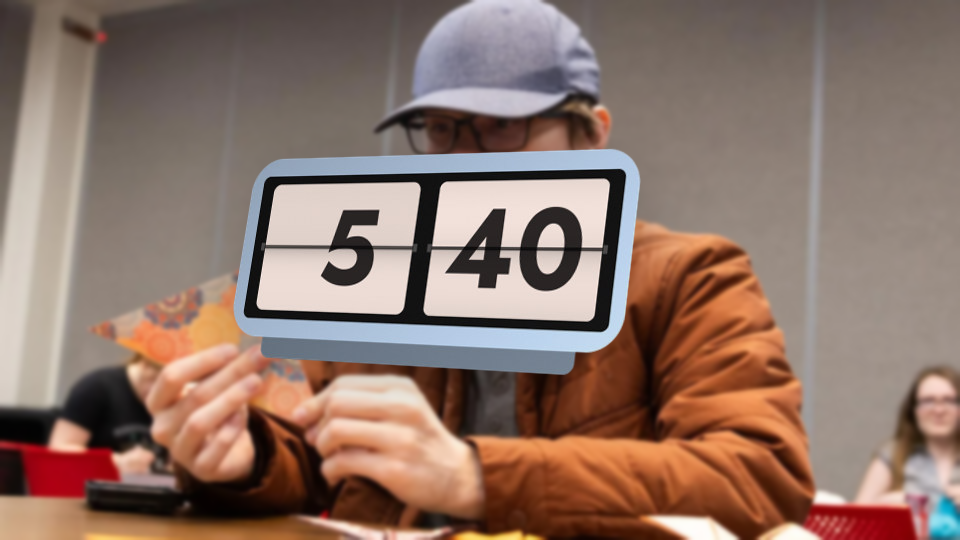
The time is {"hour": 5, "minute": 40}
